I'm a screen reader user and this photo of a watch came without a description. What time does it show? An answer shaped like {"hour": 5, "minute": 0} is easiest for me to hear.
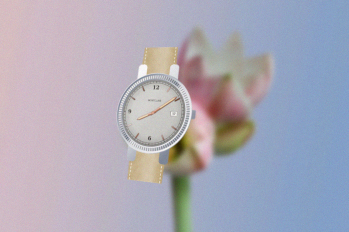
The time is {"hour": 8, "minute": 9}
